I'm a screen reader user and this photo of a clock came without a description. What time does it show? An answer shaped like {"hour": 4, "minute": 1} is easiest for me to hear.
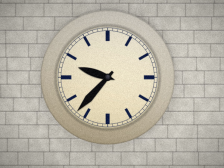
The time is {"hour": 9, "minute": 37}
